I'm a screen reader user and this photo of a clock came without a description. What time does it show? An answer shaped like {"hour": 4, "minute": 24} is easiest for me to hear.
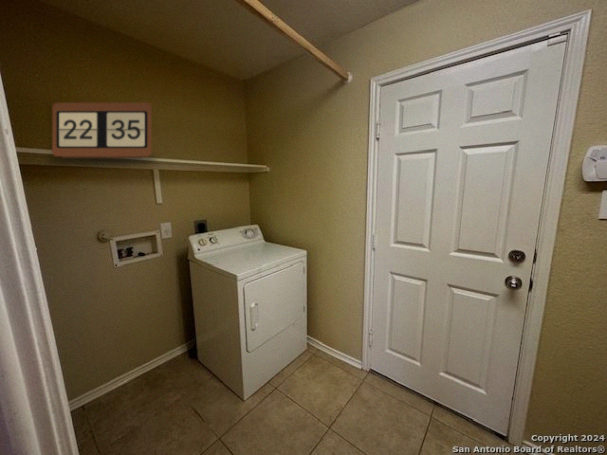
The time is {"hour": 22, "minute": 35}
